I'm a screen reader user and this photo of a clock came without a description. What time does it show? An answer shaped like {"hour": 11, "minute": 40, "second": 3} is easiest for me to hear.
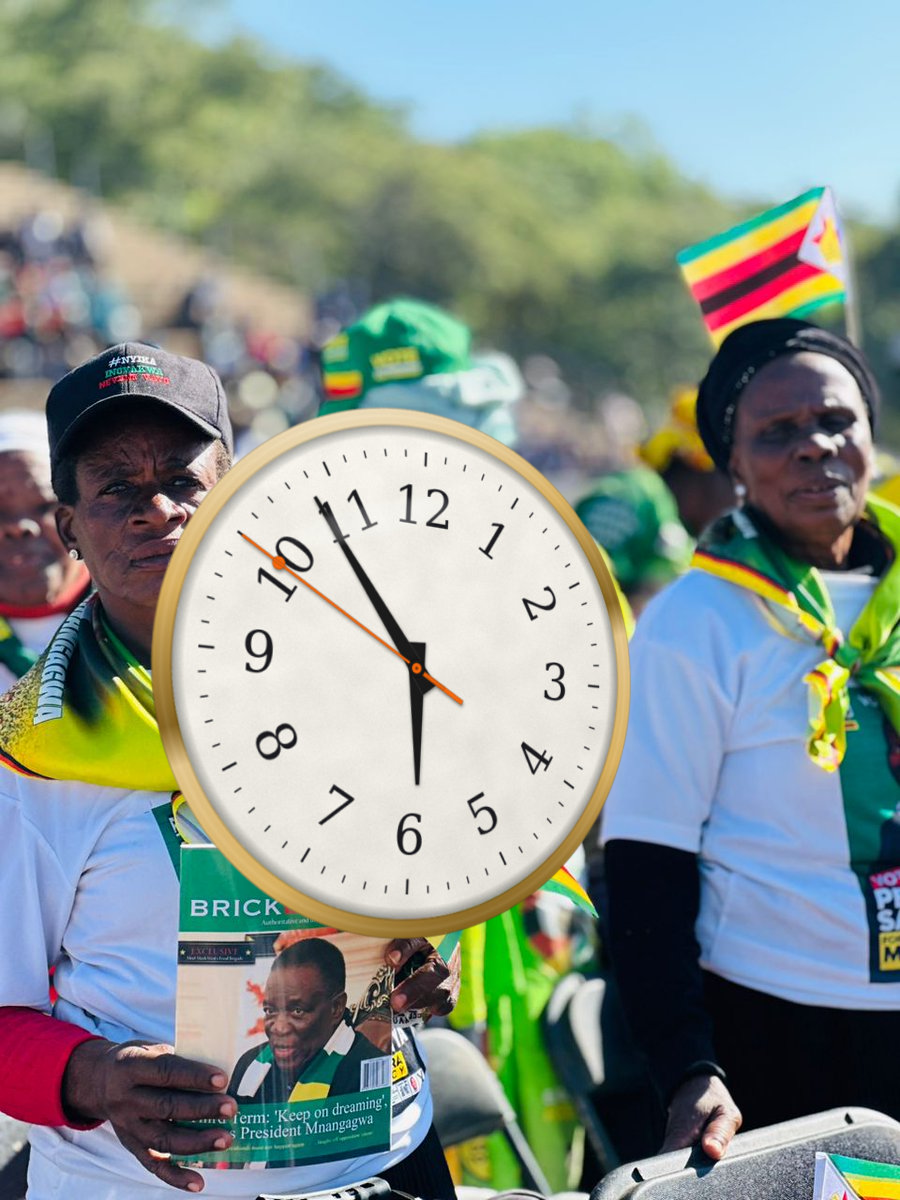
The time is {"hour": 5, "minute": 53, "second": 50}
